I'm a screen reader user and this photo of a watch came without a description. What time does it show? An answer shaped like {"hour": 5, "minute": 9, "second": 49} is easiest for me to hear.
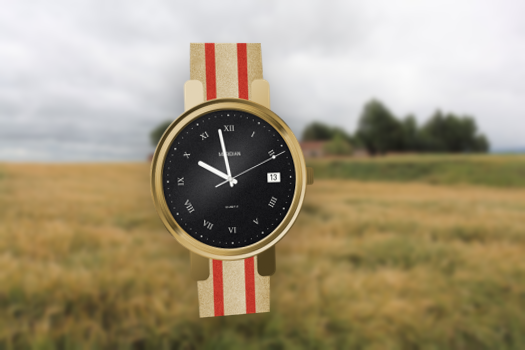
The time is {"hour": 9, "minute": 58, "second": 11}
